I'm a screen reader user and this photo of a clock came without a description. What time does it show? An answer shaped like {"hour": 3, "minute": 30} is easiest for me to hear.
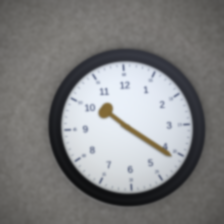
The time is {"hour": 10, "minute": 21}
